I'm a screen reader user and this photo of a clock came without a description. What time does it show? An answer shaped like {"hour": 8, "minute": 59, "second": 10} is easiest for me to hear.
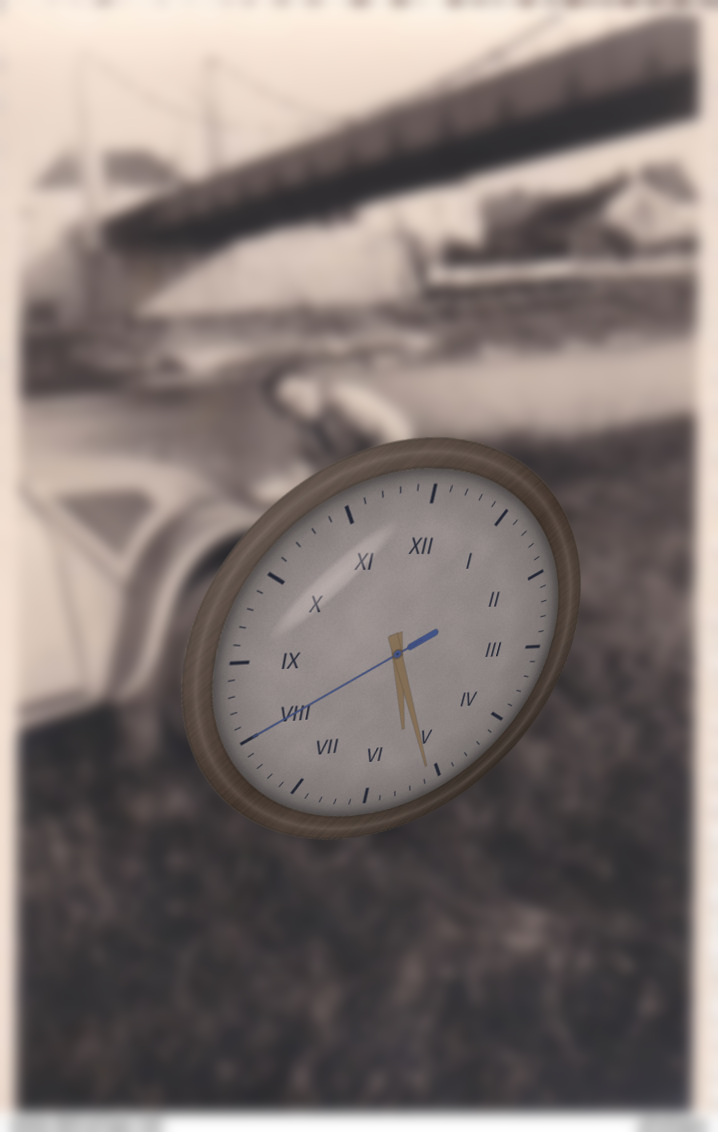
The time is {"hour": 5, "minute": 25, "second": 40}
